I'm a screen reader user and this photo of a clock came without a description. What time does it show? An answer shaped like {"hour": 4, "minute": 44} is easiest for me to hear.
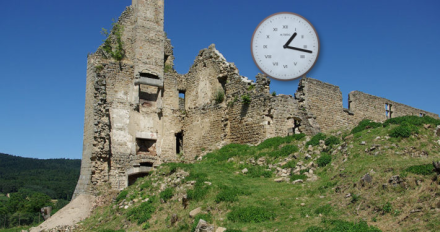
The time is {"hour": 1, "minute": 17}
